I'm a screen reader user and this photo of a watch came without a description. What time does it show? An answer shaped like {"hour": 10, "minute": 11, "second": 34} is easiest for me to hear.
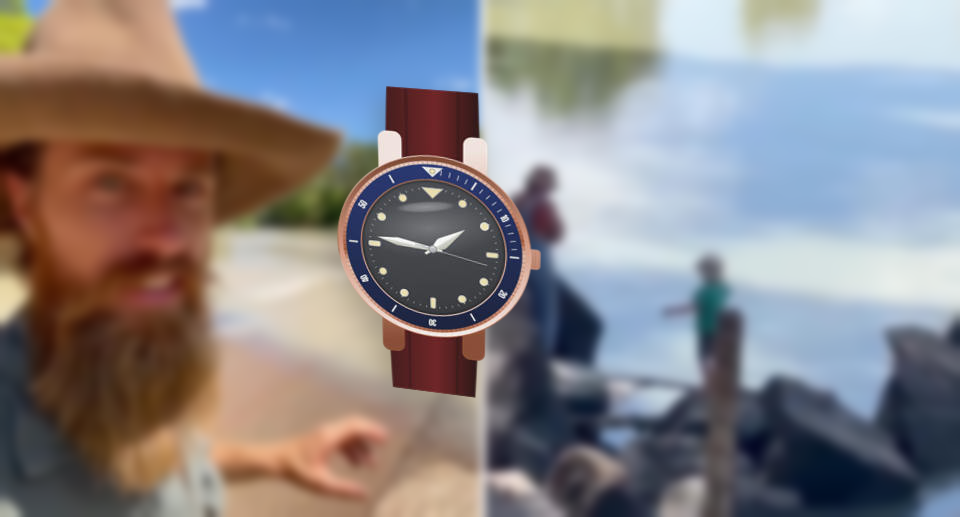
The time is {"hour": 1, "minute": 46, "second": 17}
